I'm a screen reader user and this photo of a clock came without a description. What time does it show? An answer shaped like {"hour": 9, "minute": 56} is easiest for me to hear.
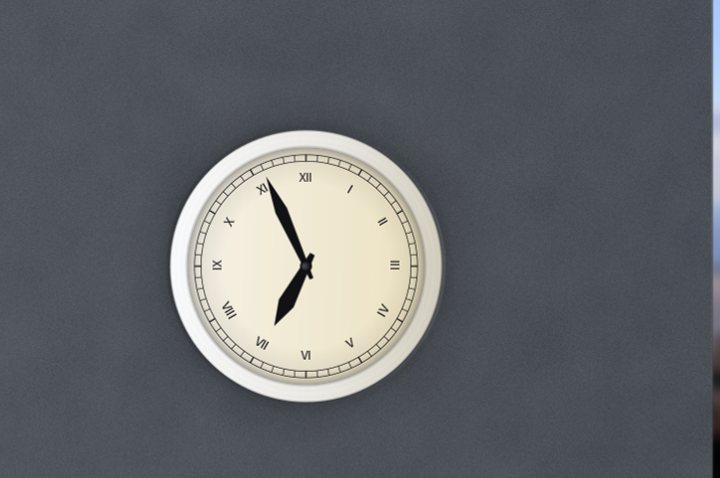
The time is {"hour": 6, "minute": 56}
